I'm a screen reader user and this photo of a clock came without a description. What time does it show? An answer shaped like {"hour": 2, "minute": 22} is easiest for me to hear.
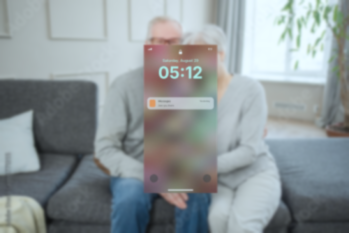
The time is {"hour": 5, "minute": 12}
